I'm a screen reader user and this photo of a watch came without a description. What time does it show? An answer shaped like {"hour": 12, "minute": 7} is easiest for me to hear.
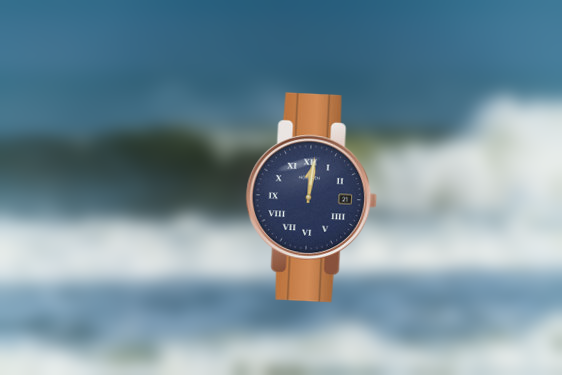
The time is {"hour": 12, "minute": 1}
